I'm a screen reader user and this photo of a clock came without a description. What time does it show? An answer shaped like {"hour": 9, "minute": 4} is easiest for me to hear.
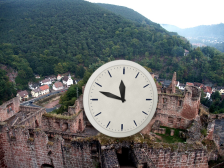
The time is {"hour": 11, "minute": 48}
